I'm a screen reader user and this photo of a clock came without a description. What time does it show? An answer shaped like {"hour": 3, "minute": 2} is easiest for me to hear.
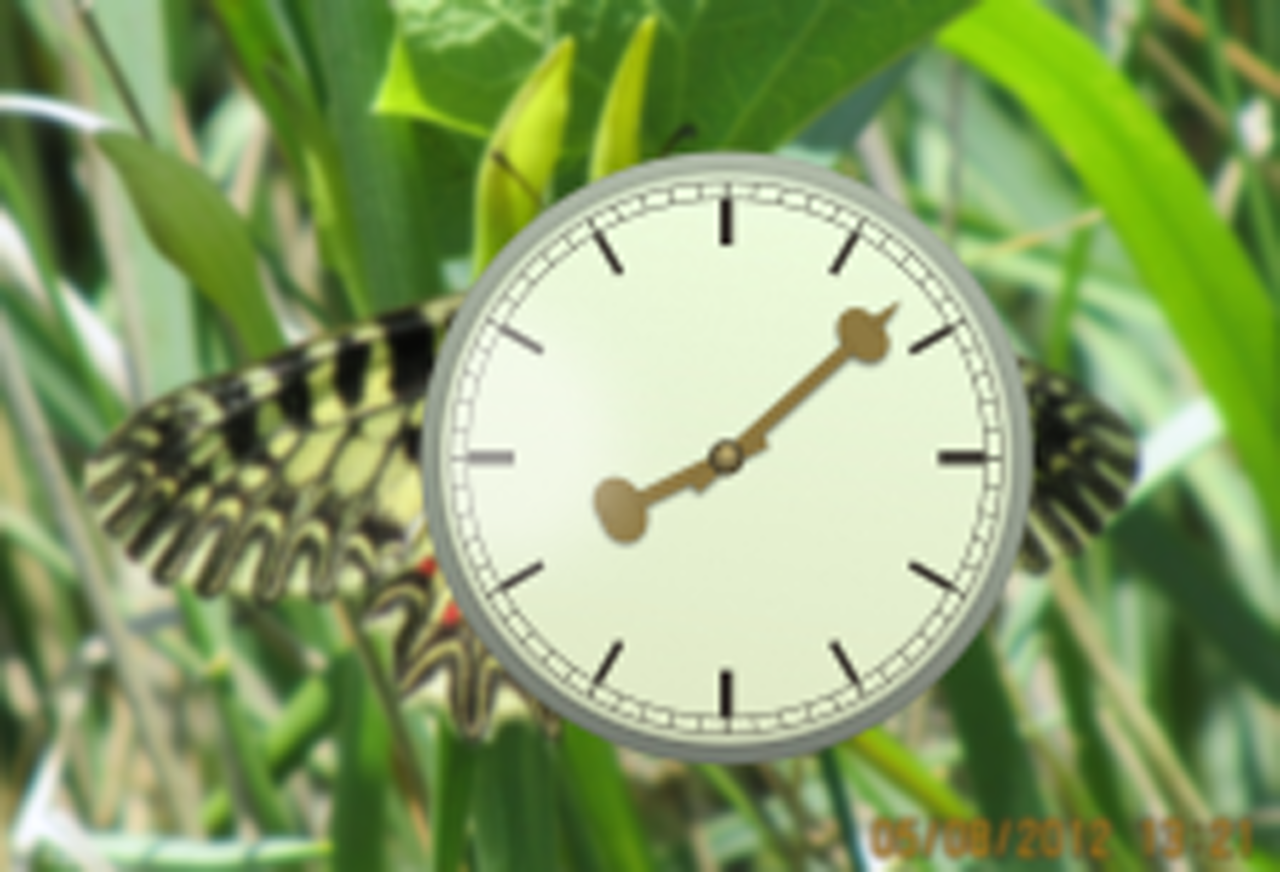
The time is {"hour": 8, "minute": 8}
